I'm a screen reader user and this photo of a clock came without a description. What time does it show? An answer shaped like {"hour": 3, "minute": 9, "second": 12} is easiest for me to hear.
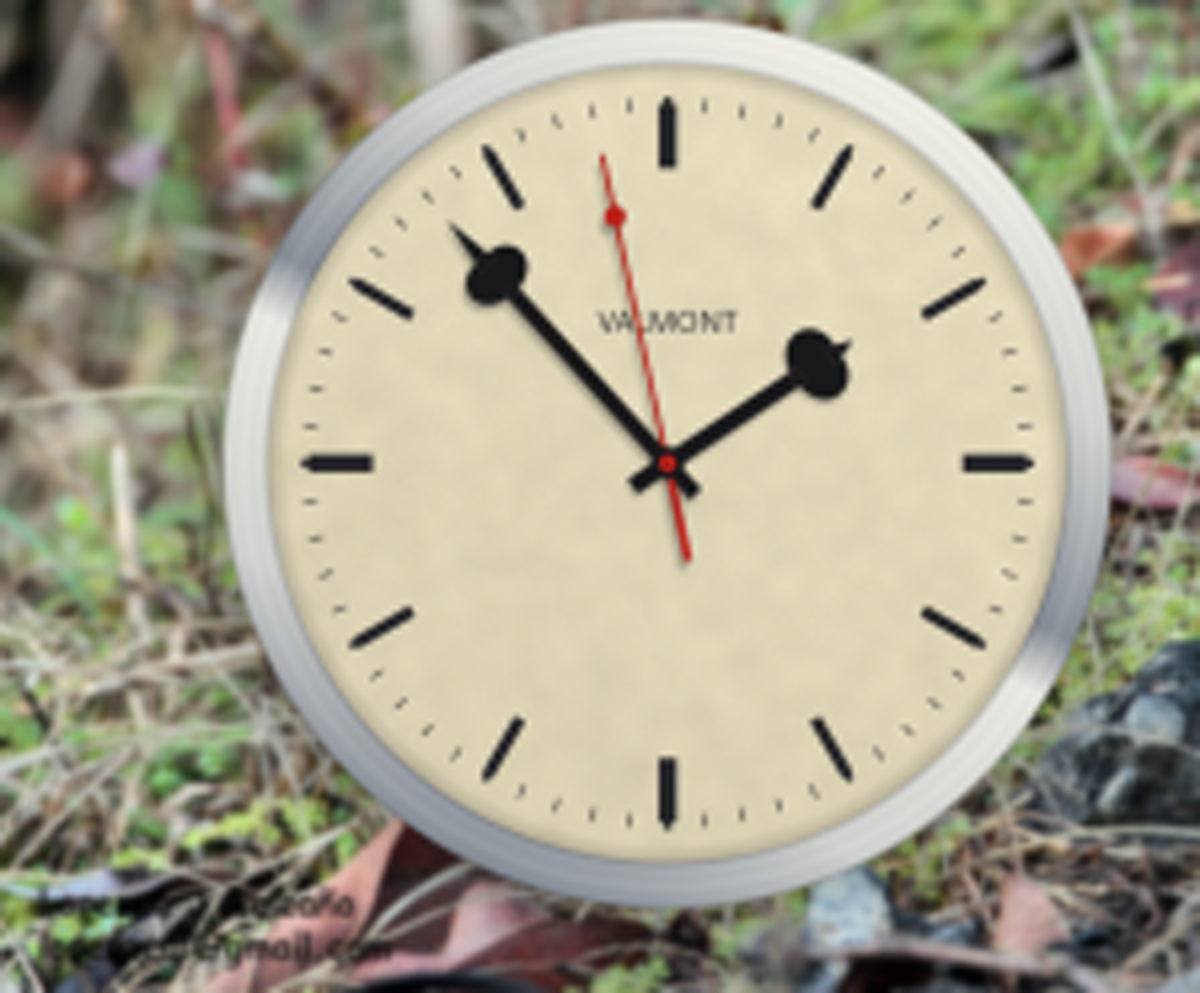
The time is {"hour": 1, "minute": 52, "second": 58}
